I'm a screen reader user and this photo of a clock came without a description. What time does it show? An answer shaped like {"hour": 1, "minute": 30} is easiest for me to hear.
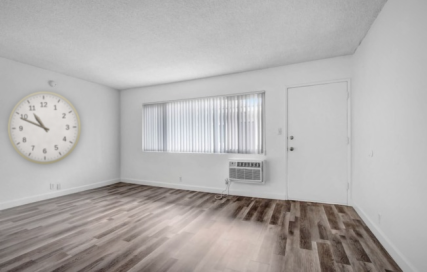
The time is {"hour": 10, "minute": 49}
